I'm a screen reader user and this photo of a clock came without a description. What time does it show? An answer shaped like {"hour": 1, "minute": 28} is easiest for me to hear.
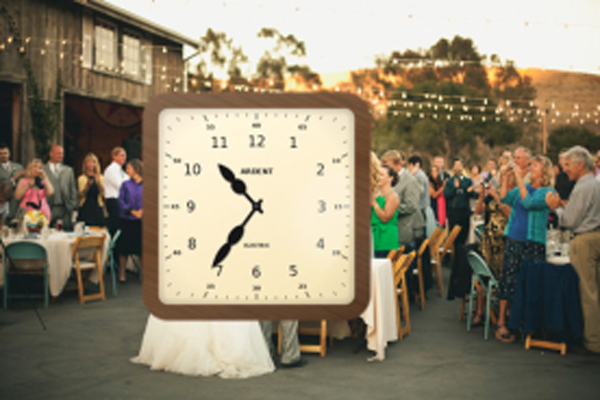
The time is {"hour": 10, "minute": 36}
